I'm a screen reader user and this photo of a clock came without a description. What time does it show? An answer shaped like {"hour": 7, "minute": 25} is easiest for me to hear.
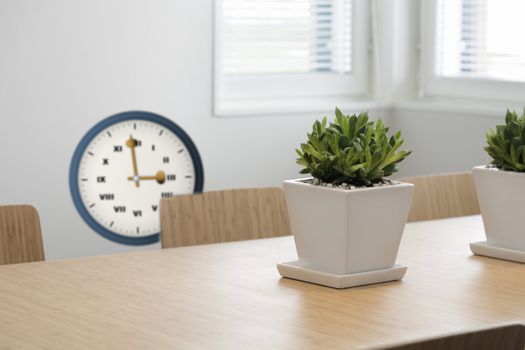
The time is {"hour": 2, "minute": 59}
